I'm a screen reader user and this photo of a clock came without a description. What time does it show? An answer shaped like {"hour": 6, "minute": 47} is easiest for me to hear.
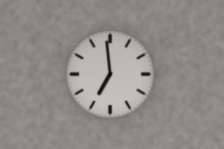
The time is {"hour": 6, "minute": 59}
